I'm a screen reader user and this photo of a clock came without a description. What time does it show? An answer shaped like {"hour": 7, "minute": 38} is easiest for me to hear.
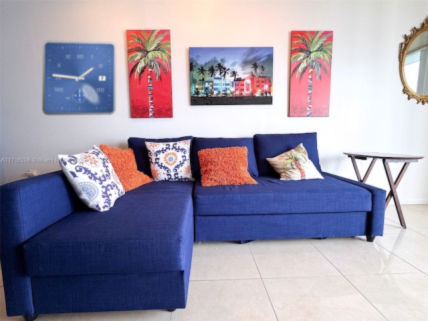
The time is {"hour": 1, "minute": 46}
